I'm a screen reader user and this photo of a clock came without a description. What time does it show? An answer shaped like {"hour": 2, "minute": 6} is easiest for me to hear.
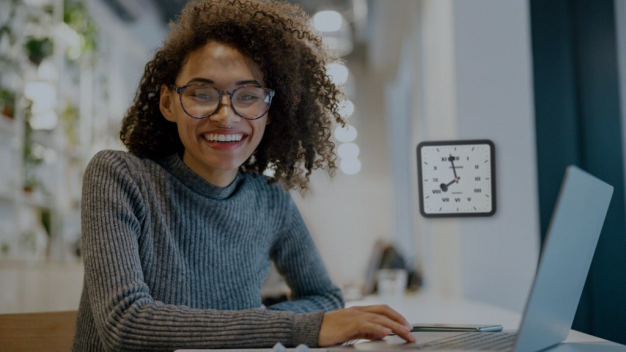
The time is {"hour": 7, "minute": 58}
